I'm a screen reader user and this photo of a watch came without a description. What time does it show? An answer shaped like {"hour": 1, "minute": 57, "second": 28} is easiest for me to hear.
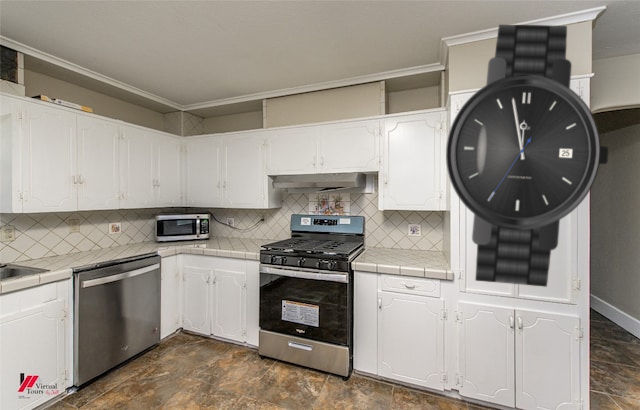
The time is {"hour": 11, "minute": 57, "second": 35}
